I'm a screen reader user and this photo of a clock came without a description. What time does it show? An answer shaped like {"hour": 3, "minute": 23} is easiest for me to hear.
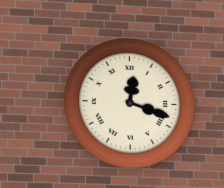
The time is {"hour": 12, "minute": 18}
